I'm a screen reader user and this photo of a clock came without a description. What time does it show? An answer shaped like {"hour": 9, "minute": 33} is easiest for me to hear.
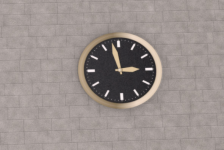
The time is {"hour": 2, "minute": 58}
